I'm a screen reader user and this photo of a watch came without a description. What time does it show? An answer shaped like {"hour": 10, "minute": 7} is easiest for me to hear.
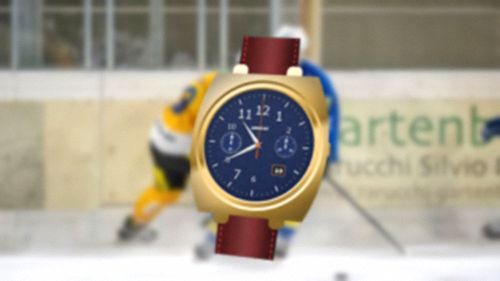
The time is {"hour": 10, "minute": 40}
